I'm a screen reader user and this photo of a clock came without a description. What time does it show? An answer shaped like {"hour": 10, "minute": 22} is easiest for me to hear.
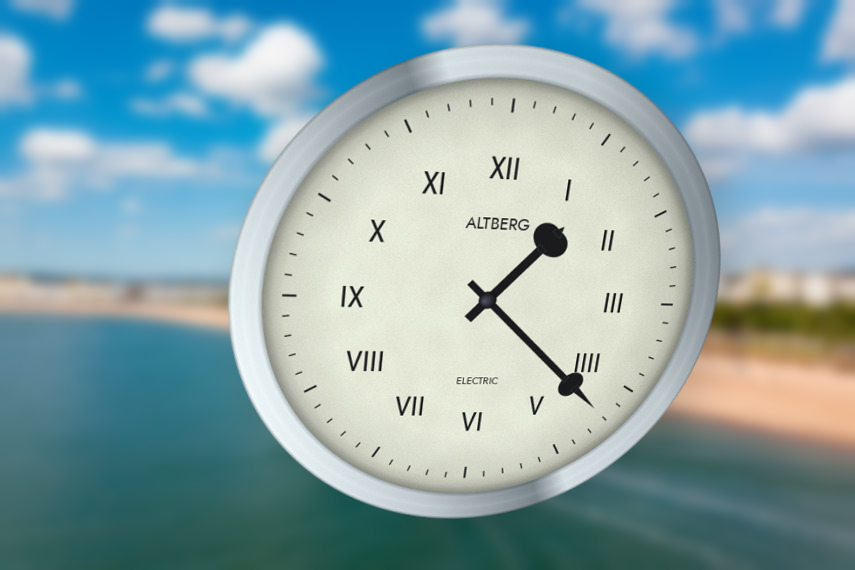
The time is {"hour": 1, "minute": 22}
